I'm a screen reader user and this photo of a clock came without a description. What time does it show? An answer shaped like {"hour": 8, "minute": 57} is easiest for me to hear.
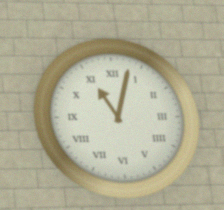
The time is {"hour": 11, "minute": 3}
